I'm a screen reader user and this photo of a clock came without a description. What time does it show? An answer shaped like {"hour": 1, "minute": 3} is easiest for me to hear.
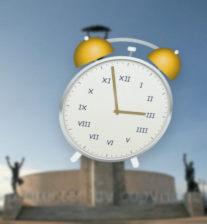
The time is {"hour": 2, "minute": 57}
